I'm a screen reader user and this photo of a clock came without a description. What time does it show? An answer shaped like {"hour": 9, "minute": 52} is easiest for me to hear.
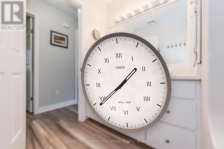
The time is {"hour": 1, "minute": 39}
